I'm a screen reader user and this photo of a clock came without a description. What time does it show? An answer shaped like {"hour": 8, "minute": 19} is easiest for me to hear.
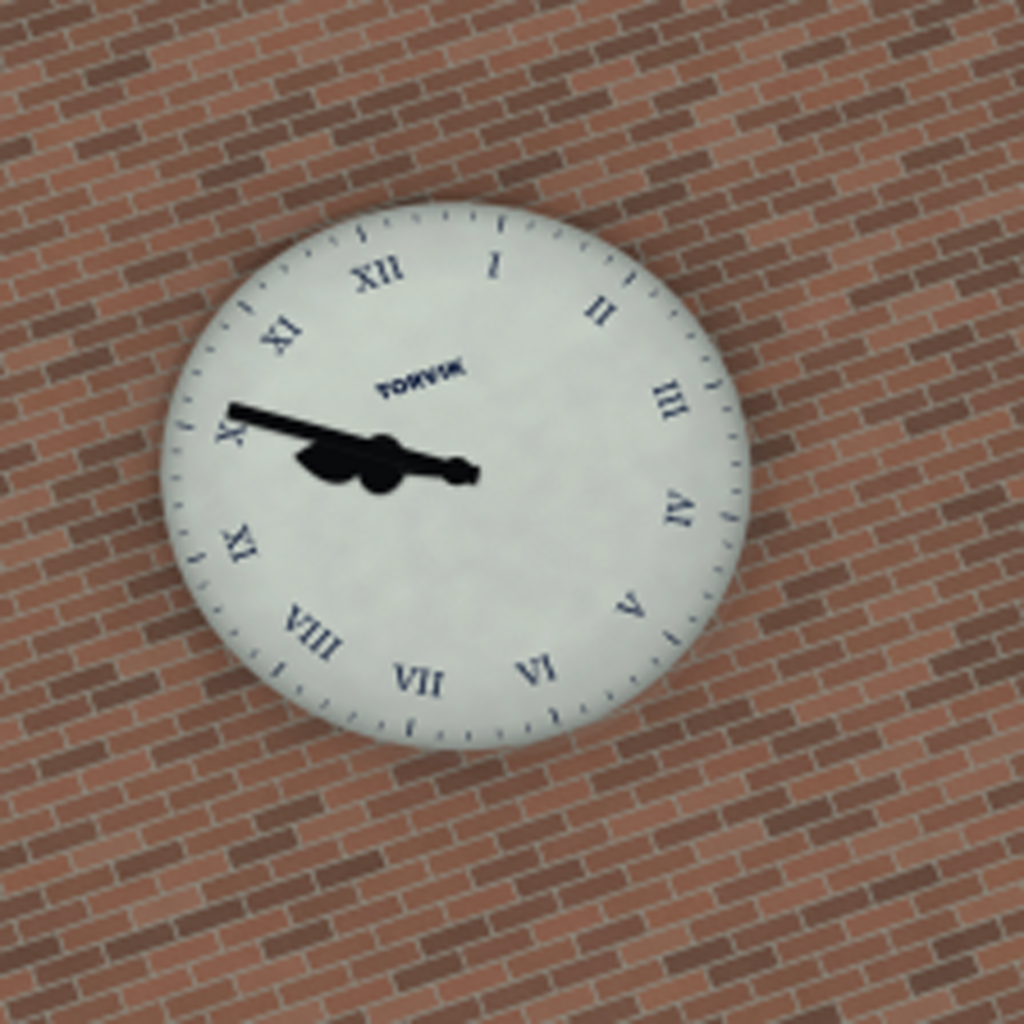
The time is {"hour": 9, "minute": 51}
